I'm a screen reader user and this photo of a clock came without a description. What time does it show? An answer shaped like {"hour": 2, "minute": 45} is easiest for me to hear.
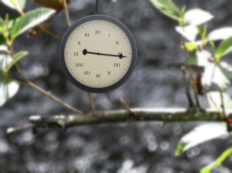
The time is {"hour": 9, "minute": 16}
